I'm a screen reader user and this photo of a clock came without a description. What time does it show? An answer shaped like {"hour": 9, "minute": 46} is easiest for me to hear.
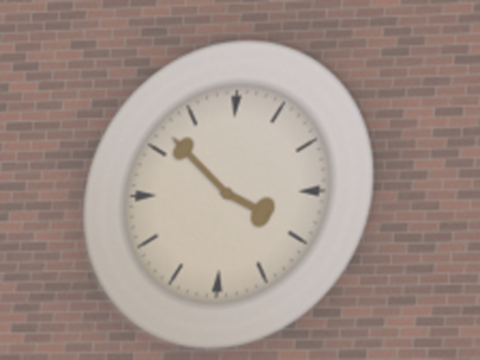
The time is {"hour": 3, "minute": 52}
